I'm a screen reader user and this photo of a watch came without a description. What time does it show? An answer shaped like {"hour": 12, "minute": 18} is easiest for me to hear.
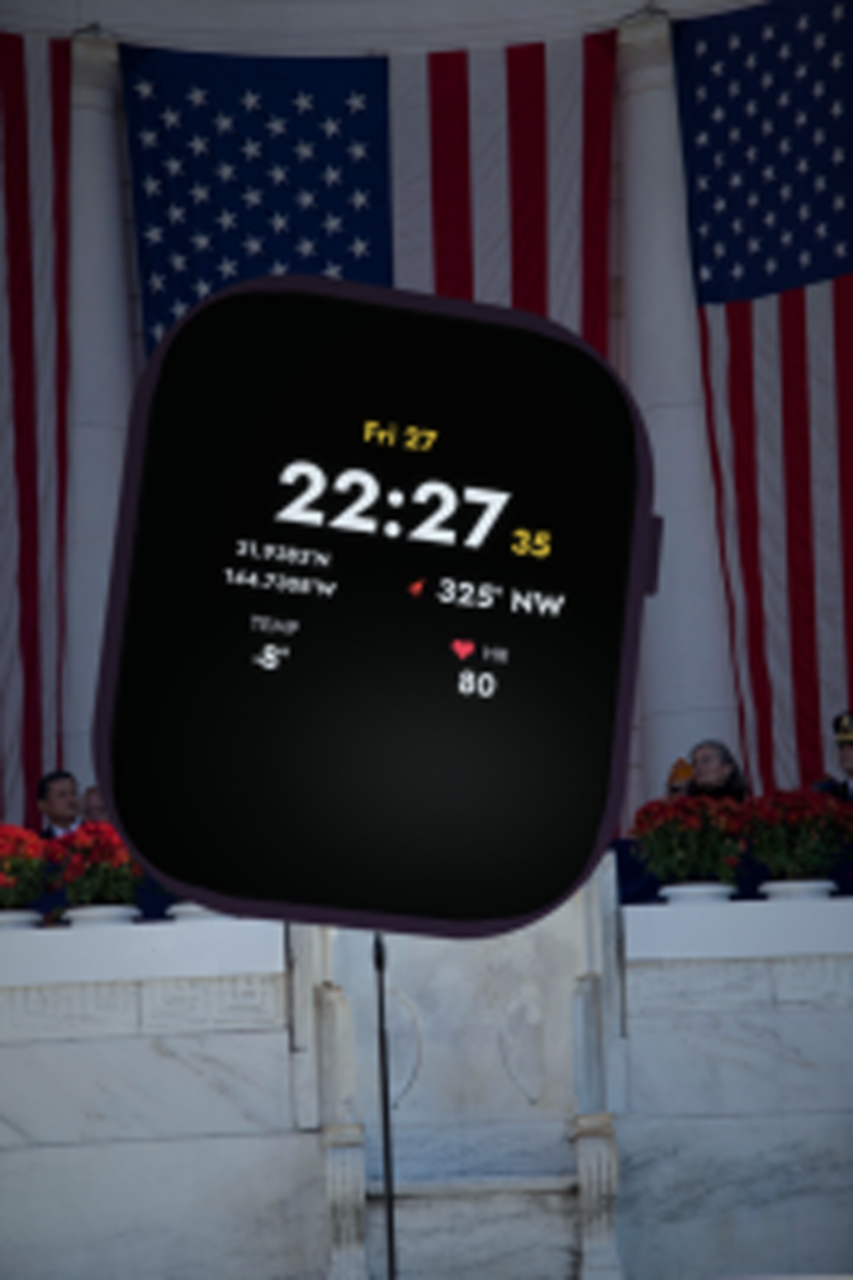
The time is {"hour": 22, "minute": 27}
